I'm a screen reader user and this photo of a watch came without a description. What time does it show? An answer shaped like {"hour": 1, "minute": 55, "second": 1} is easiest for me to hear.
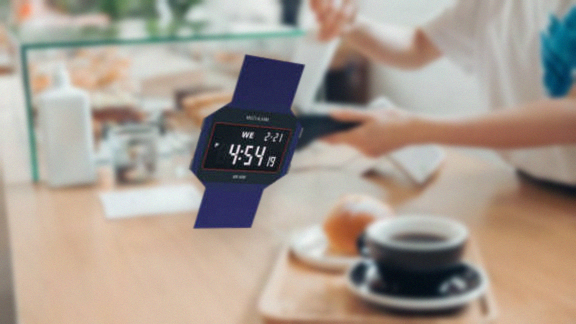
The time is {"hour": 4, "minute": 54, "second": 19}
